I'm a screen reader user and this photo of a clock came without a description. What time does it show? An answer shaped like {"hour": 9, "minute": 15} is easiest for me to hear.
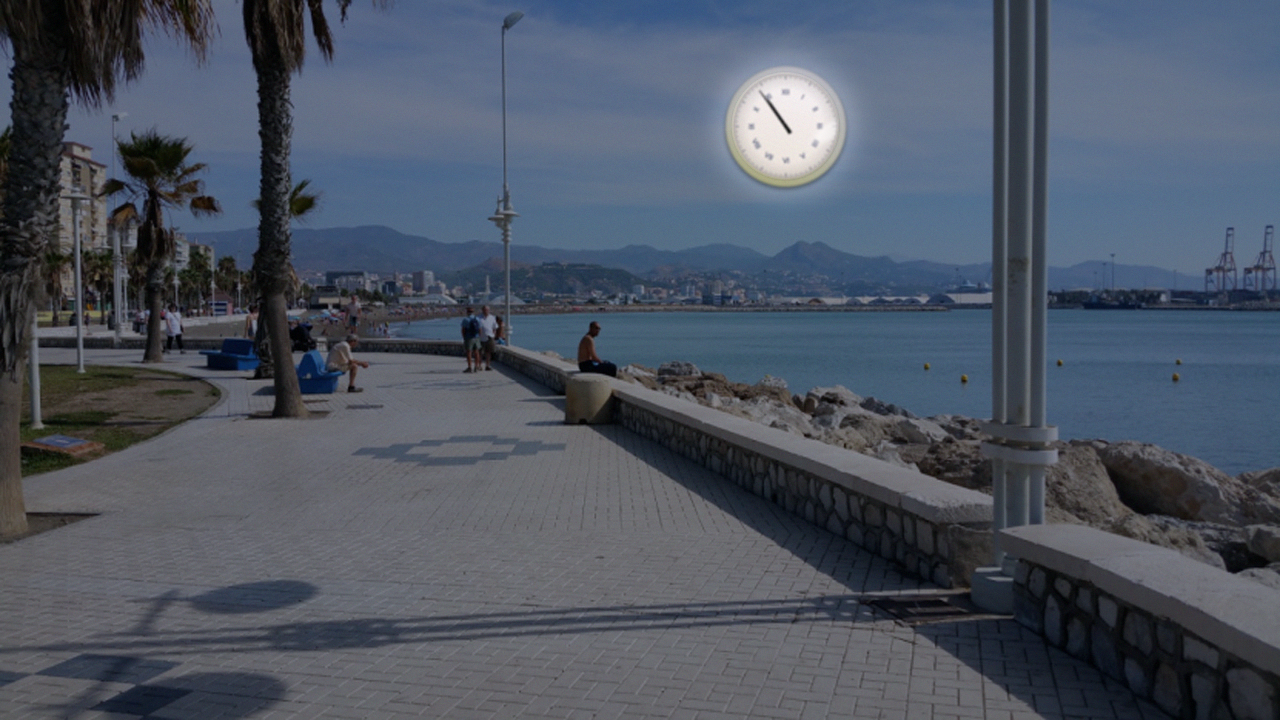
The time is {"hour": 10, "minute": 54}
